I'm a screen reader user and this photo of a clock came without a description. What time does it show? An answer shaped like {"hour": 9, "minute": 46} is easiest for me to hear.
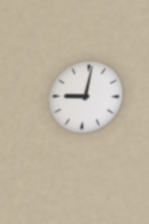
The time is {"hour": 9, "minute": 1}
